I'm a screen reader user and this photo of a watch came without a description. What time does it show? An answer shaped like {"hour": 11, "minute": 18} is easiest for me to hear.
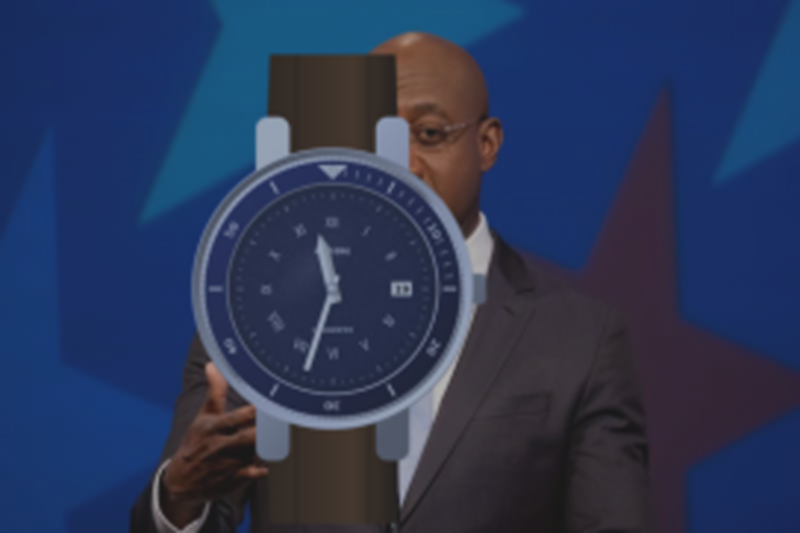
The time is {"hour": 11, "minute": 33}
